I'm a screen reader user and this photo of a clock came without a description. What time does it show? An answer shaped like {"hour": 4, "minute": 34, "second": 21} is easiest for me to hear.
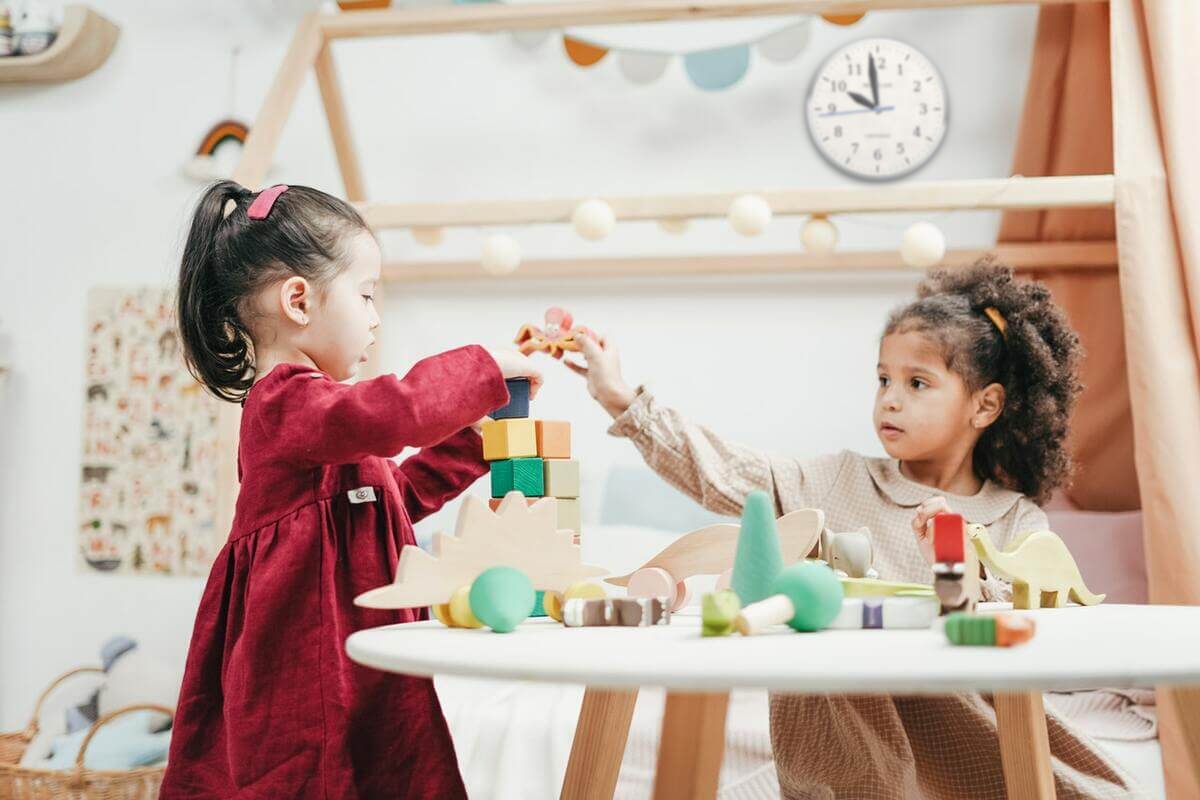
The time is {"hour": 9, "minute": 58, "second": 44}
